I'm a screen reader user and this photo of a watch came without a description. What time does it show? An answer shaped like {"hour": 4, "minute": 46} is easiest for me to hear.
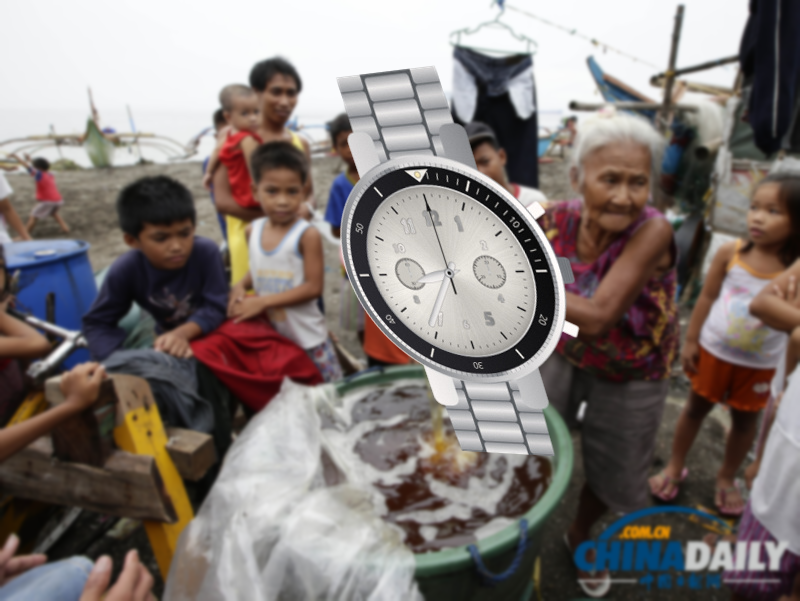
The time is {"hour": 8, "minute": 36}
